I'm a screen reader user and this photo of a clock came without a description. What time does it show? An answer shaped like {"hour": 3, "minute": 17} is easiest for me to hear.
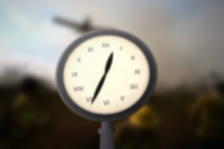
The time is {"hour": 12, "minute": 34}
